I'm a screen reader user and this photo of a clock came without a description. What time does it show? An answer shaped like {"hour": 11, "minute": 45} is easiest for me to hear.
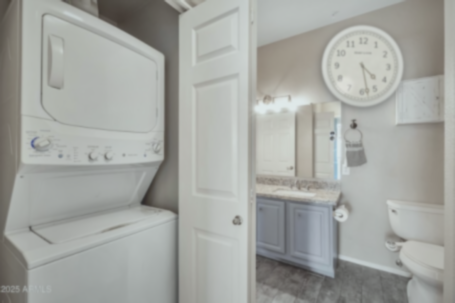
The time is {"hour": 4, "minute": 28}
